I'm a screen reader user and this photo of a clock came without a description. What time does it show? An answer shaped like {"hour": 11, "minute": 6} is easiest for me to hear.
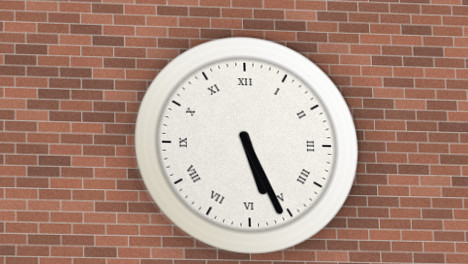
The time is {"hour": 5, "minute": 26}
